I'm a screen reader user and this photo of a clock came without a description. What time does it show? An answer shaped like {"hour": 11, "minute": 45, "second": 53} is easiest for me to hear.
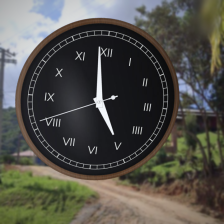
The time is {"hour": 4, "minute": 58, "second": 41}
